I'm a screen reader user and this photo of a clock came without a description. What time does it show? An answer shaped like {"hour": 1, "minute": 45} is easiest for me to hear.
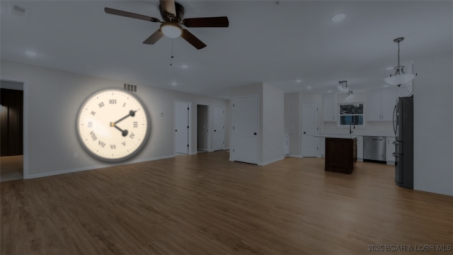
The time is {"hour": 4, "minute": 10}
